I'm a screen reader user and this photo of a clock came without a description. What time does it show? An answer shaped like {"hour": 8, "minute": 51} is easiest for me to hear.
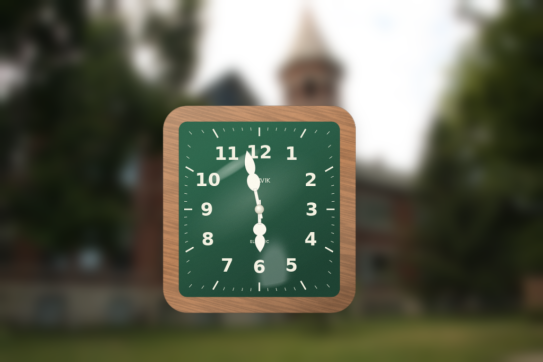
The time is {"hour": 5, "minute": 58}
